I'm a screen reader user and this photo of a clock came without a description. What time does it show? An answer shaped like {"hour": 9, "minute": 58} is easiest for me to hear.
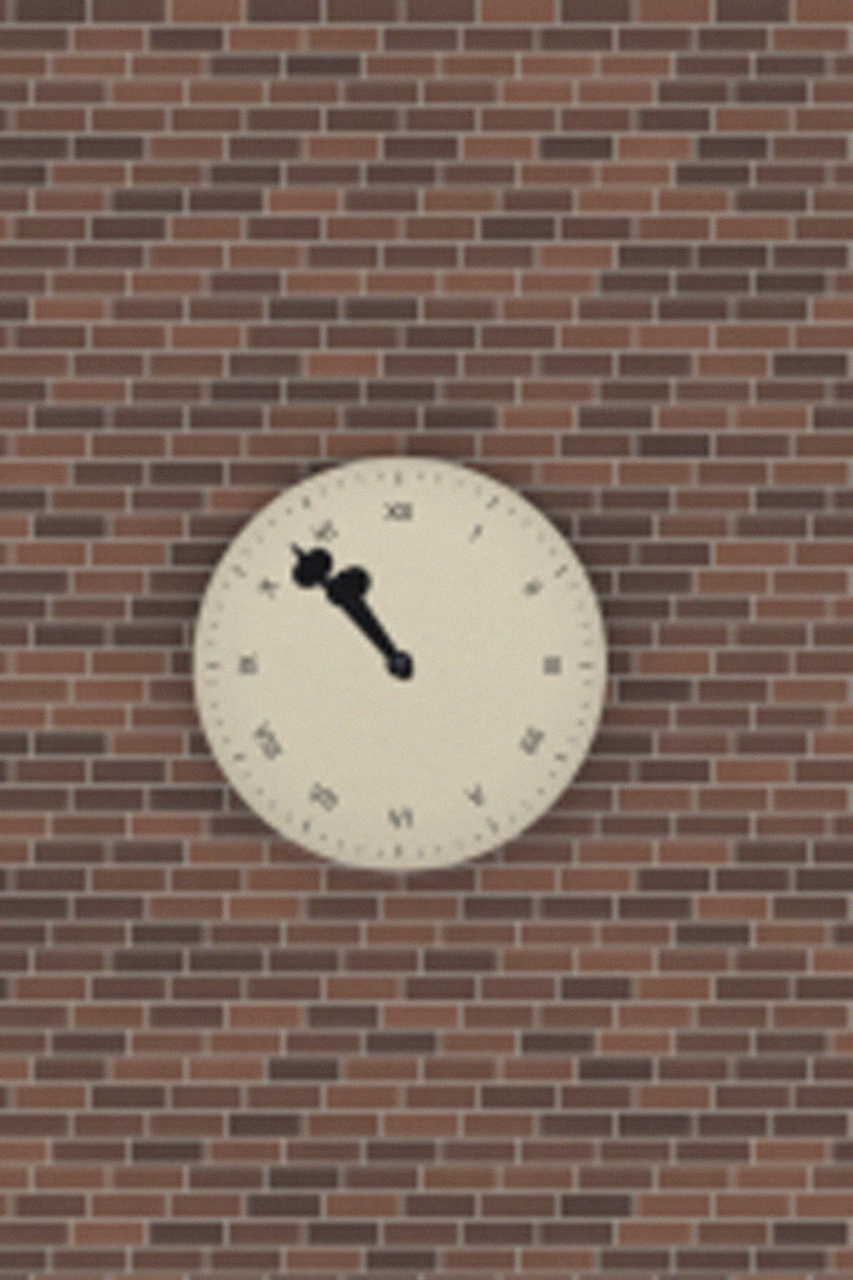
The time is {"hour": 10, "minute": 53}
